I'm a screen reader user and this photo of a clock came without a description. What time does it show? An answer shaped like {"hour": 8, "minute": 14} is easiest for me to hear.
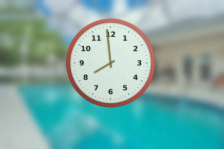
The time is {"hour": 7, "minute": 59}
